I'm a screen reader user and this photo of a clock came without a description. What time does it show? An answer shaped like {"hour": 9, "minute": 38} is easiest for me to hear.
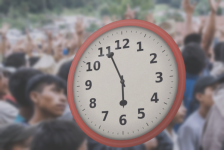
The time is {"hour": 5, "minute": 56}
